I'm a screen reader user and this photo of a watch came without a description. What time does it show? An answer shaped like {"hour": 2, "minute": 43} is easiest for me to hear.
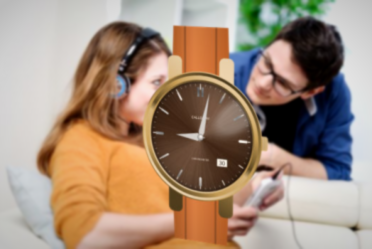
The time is {"hour": 9, "minute": 2}
